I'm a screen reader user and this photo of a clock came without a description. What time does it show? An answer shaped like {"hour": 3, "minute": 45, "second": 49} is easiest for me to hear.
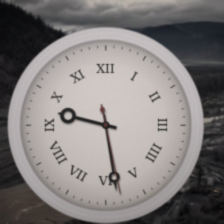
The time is {"hour": 9, "minute": 28, "second": 28}
